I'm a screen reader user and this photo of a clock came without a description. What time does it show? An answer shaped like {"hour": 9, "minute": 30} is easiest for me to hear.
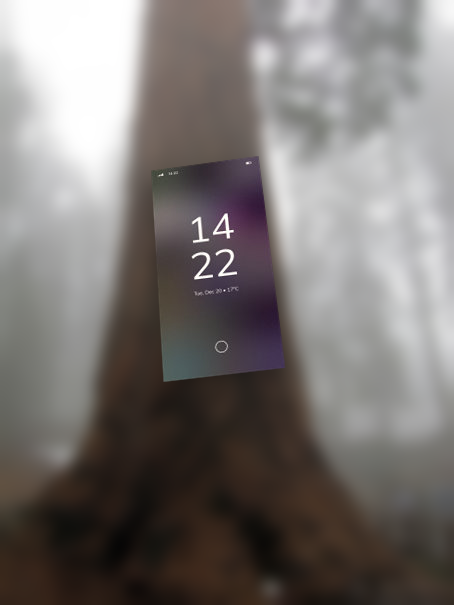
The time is {"hour": 14, "minute": 22}
